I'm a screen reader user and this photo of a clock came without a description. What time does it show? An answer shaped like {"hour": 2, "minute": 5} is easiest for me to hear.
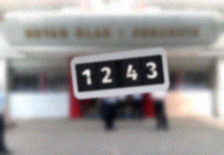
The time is {"hour": 12, "minute": 43}
